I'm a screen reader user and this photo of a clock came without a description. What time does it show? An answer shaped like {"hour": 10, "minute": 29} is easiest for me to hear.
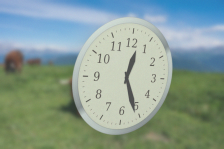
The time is {"hour": 12, "minute": 26}
